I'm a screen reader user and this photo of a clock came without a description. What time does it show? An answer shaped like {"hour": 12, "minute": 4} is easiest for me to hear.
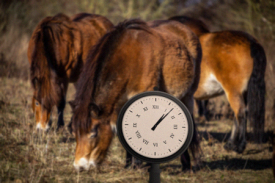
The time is {"hour": 1, "minute": 7}
